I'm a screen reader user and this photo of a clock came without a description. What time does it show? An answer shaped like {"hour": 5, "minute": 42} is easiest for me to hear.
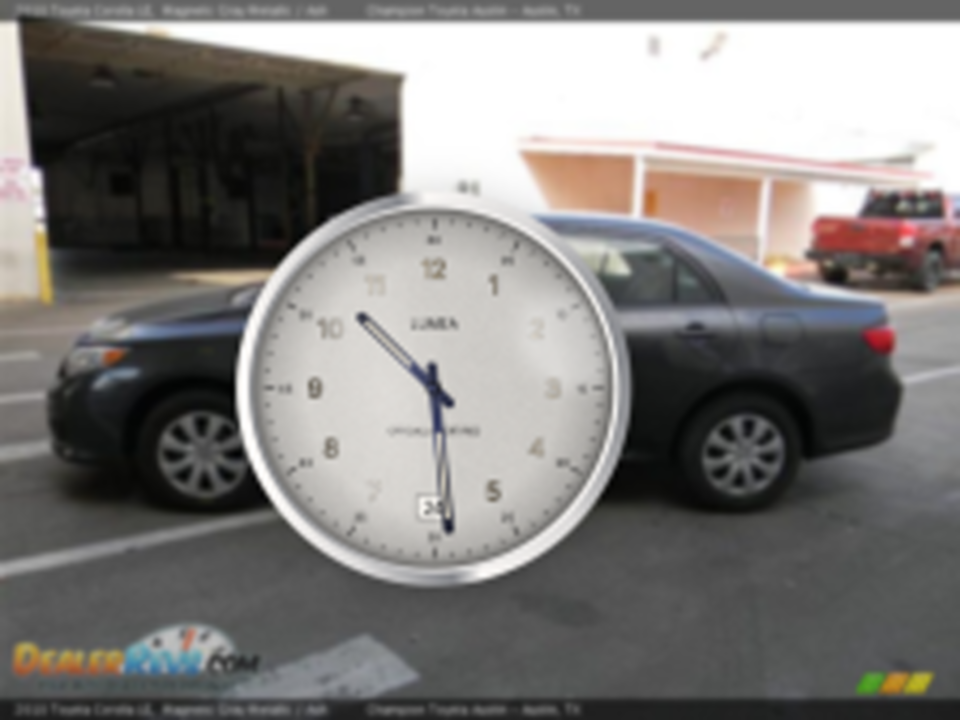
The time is {"hour": 10, "minute": 29}
